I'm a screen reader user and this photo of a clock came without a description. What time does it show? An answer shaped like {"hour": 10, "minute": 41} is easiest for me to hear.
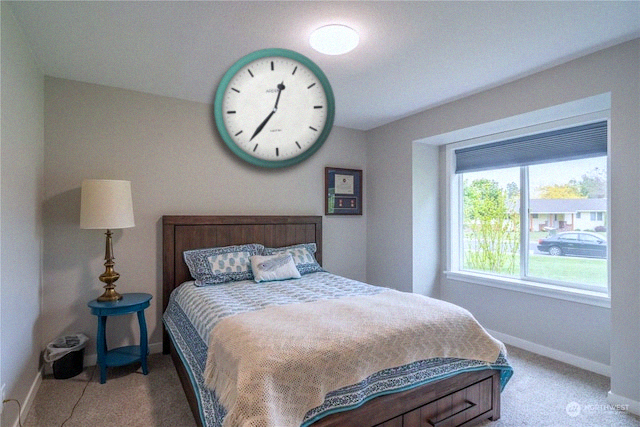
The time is {"hour": 12, "minute": 37}
